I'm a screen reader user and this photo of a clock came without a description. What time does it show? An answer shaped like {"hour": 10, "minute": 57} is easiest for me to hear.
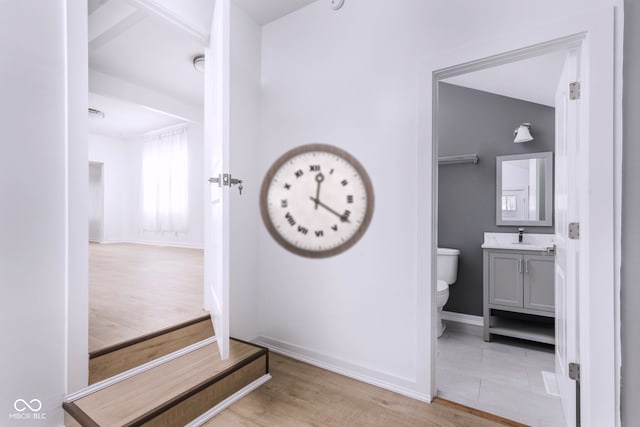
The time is {"hour": 12, "minute": 21}
